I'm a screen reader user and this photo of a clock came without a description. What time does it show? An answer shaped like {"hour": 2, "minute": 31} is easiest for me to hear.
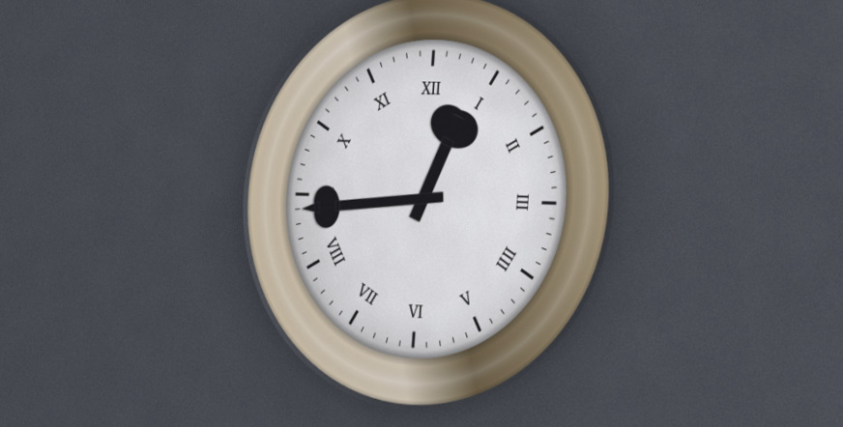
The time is {"hour": 12, "minute": 44}
